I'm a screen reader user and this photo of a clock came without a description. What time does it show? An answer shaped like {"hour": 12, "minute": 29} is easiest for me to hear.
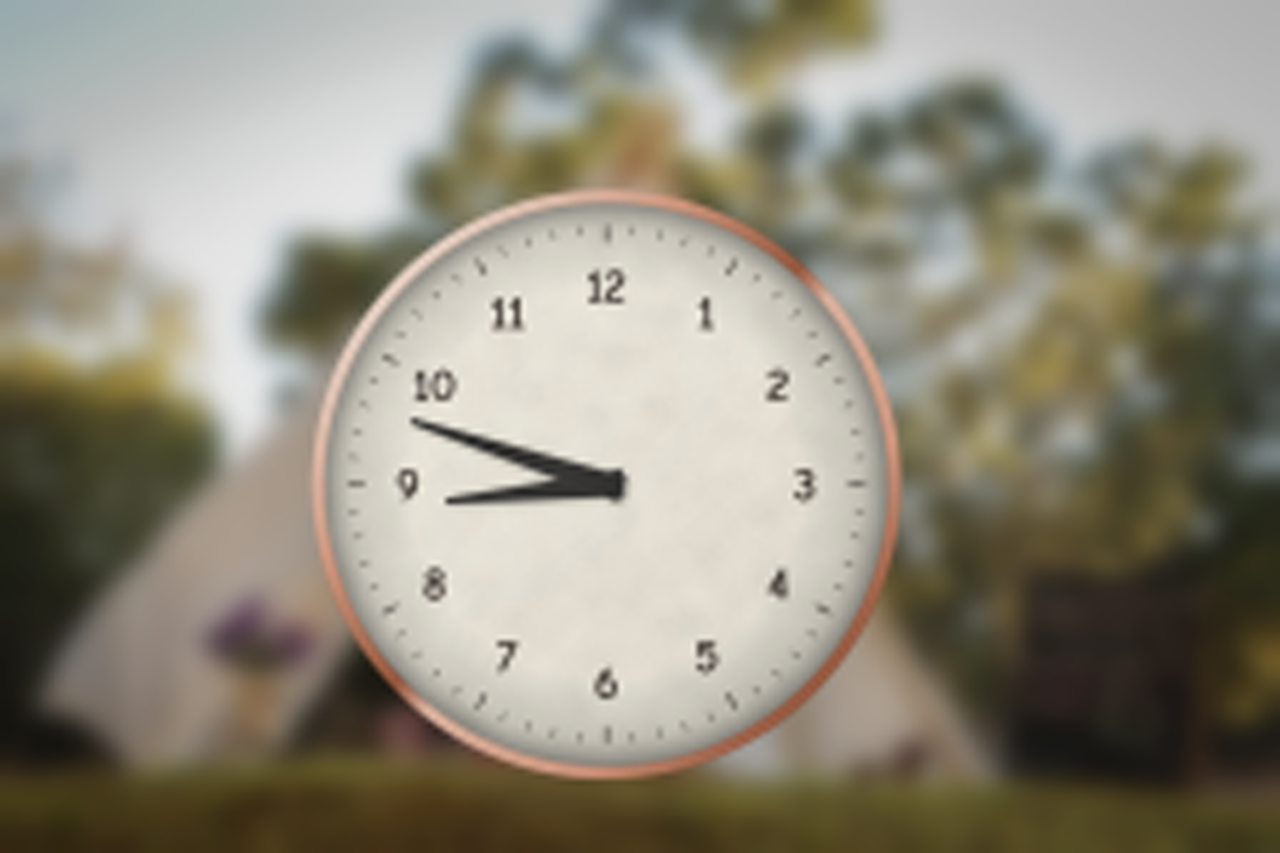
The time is {"hour": 8, "minute": 48}
